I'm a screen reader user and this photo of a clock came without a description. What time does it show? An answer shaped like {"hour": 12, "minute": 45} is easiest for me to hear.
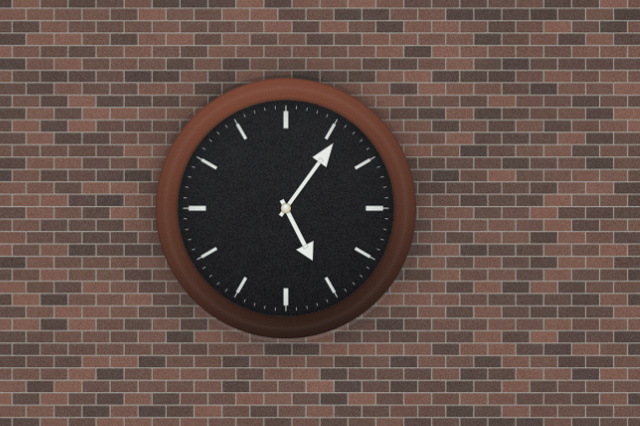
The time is {"hour": 5, "minute": 6}
